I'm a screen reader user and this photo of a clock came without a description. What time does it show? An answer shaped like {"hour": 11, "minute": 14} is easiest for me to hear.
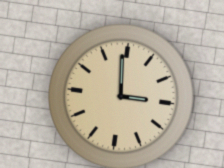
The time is {"hour": 2, "minute": 59}
